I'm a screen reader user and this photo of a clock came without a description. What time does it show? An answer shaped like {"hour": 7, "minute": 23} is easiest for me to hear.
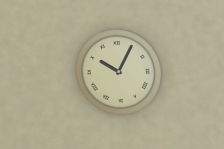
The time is {"hour": 10, "minute": 5}
